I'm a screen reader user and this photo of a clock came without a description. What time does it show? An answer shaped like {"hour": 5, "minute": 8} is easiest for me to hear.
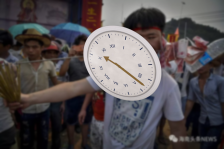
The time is {"hour": 10, "minute": 23}
